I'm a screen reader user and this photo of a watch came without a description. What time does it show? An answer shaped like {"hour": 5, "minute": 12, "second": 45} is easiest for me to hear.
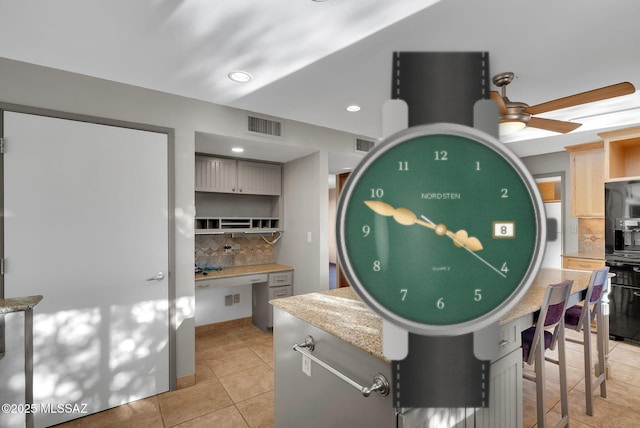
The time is {"hour": 3, "minute": 48, "second": 21}
